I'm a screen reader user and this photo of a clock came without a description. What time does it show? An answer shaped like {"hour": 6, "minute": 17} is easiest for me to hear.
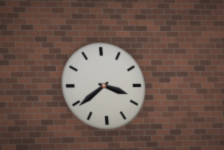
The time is {"hour": 3, "minute": 39}
